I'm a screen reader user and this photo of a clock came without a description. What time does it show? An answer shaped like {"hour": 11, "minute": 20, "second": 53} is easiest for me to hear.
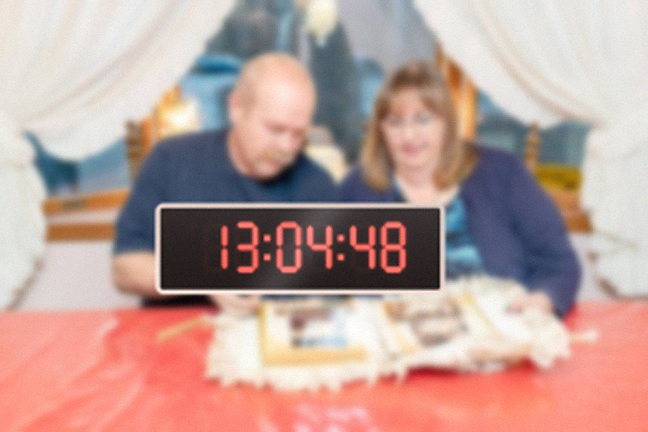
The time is {"hour": 13, "minute": 4, "second": 48}
